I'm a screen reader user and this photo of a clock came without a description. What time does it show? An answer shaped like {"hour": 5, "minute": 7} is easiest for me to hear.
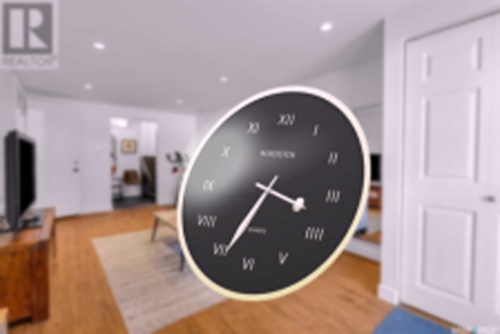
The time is {"hour": 3, "minute": 34}
